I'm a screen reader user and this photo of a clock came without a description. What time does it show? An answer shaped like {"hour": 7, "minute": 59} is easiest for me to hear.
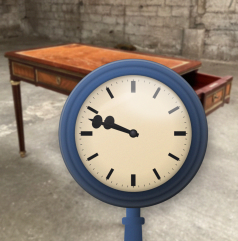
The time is {"hour": 9, "minute": 48}
